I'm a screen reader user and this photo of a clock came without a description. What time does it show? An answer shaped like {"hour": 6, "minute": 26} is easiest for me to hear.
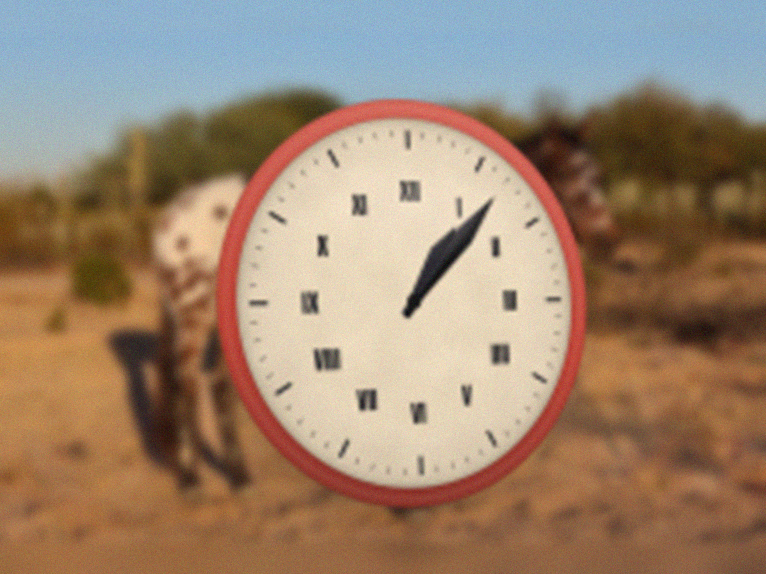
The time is {"hour": 1, "minute": 7}
